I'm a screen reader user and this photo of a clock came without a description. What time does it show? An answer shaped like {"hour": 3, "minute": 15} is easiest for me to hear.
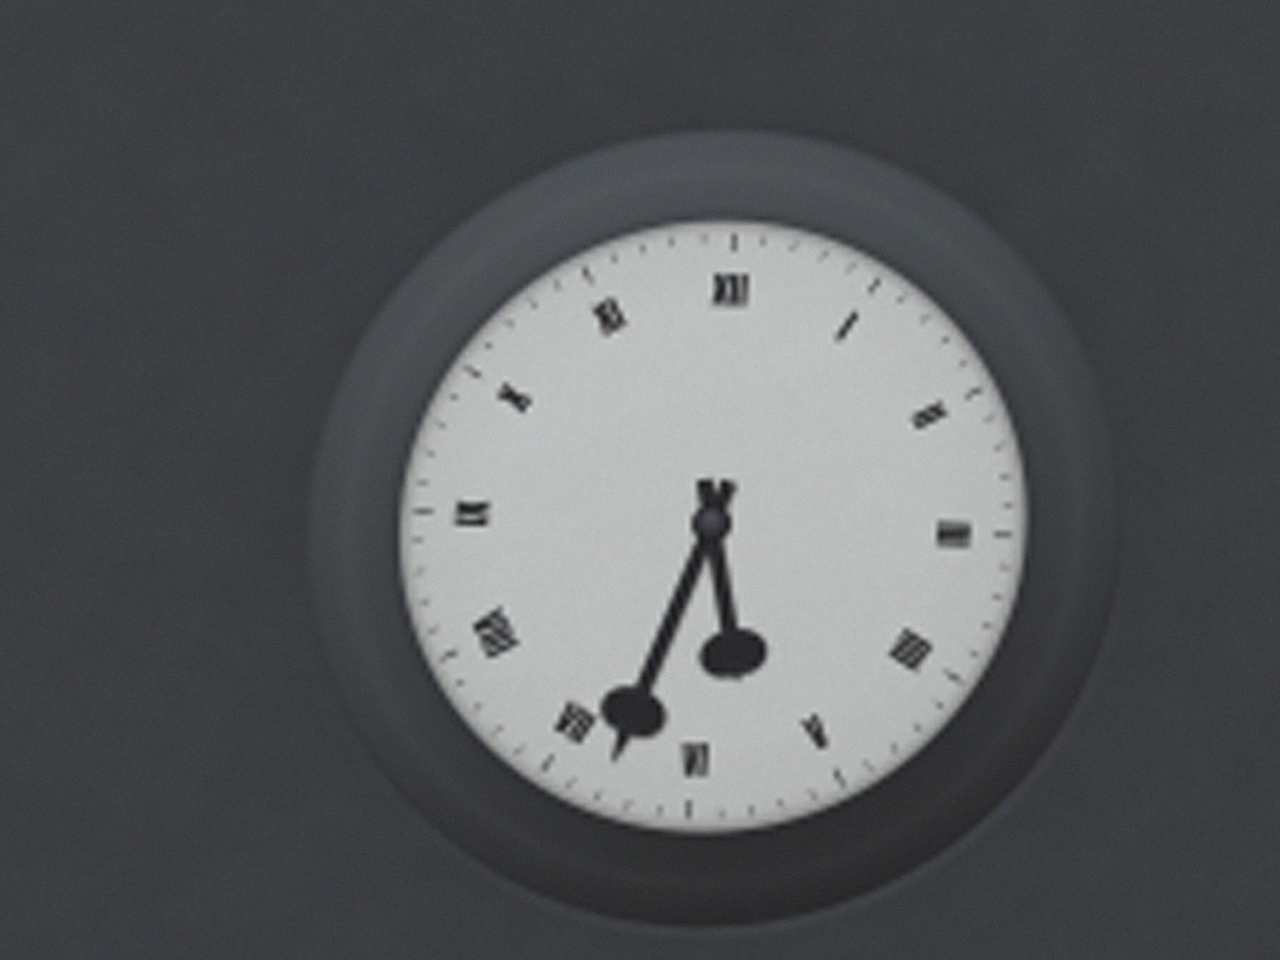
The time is {"hour": 5, "minute": 33}
